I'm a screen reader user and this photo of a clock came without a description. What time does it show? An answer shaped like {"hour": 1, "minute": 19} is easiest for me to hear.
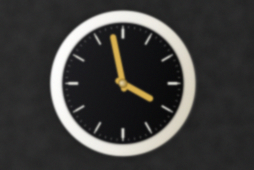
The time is {"hour": 3, "minute": 58}
